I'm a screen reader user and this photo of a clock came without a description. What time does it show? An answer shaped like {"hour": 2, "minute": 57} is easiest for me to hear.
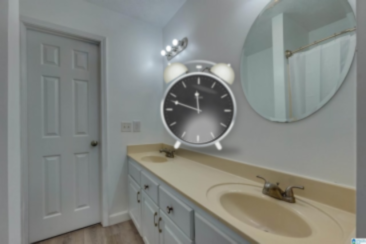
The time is {"hour": 11, "minute": 48}
